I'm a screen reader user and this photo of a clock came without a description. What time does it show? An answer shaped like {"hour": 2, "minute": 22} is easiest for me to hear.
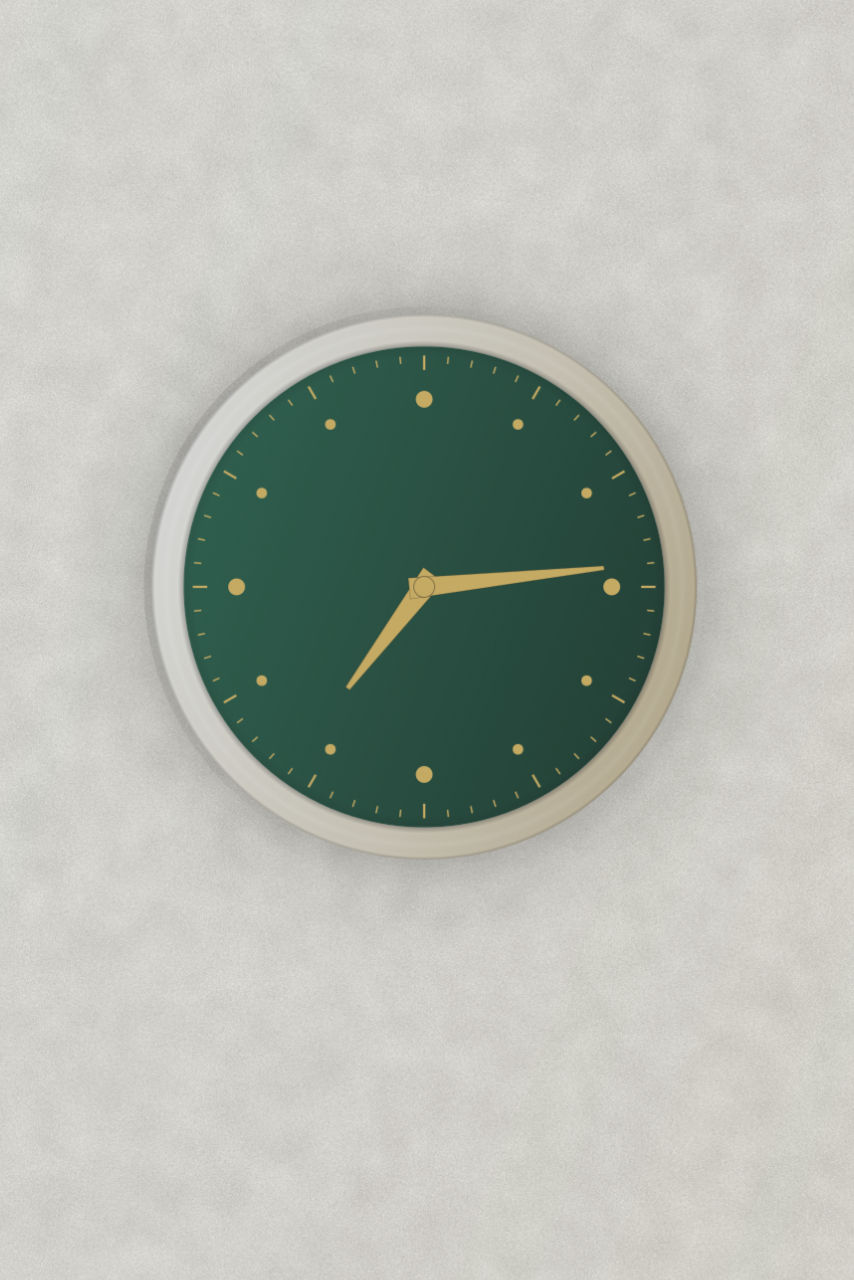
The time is {"hour": 7, "minute": 14}
